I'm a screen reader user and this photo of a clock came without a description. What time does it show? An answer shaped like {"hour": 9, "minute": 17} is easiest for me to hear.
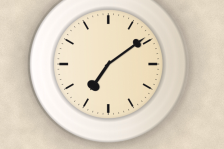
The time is {"hour": 7, "minute": 9}
